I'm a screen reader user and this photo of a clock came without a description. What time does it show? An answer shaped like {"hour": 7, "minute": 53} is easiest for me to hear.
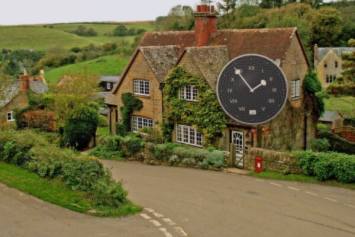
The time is {"hour": 1, "minute": 54}
